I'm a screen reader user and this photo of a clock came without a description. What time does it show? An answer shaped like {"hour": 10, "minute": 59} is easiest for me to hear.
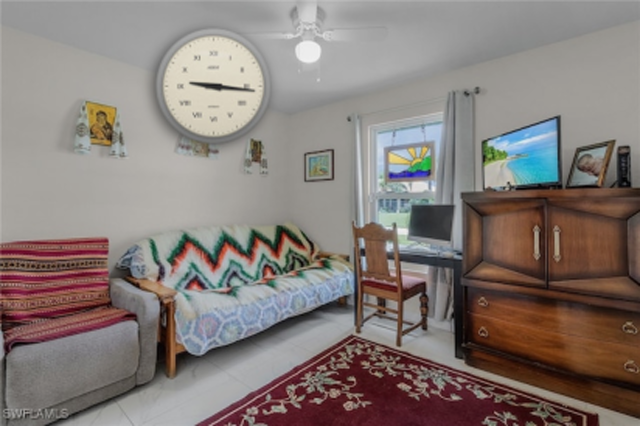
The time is {"hour": 9, "minute": 16}
